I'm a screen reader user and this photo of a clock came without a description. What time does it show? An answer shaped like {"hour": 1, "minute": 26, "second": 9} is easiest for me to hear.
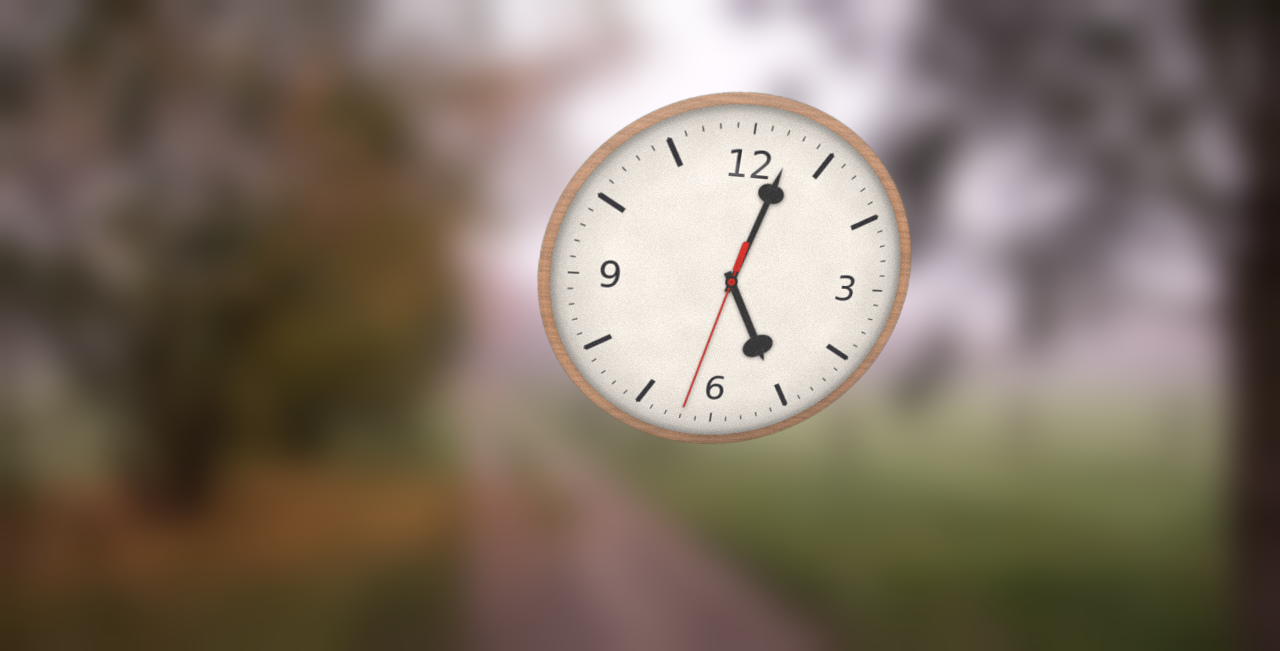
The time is {"hour": 5, "minute": 2, "second": 32}
